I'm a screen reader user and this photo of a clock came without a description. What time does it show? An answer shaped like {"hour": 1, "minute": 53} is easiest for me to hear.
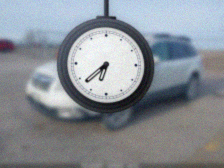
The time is {"hour": 6, "minute": 38}
